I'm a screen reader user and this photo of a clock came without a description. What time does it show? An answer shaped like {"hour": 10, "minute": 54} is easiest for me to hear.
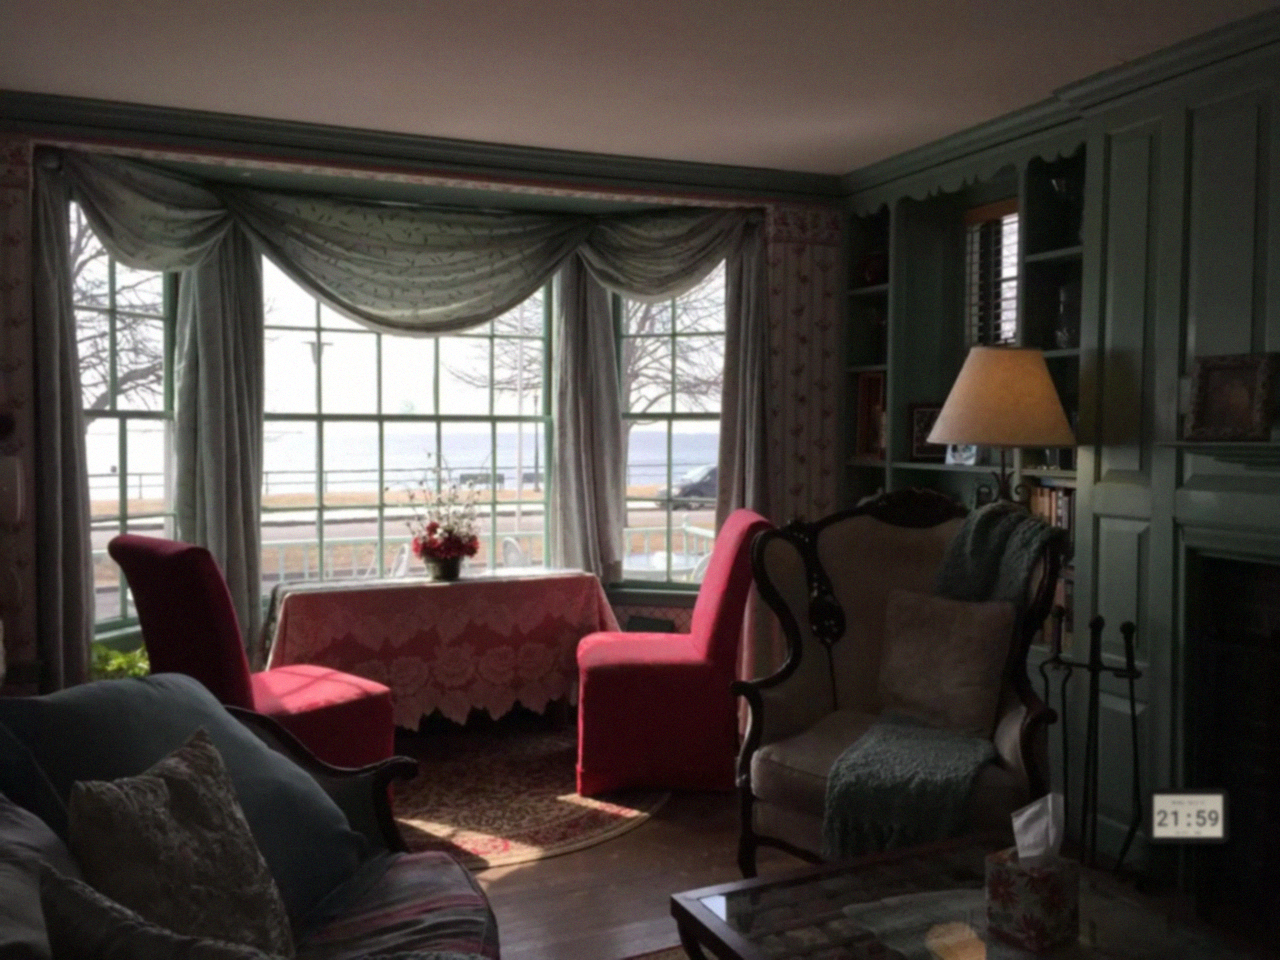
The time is {"hour": 21, "minute": 59}
